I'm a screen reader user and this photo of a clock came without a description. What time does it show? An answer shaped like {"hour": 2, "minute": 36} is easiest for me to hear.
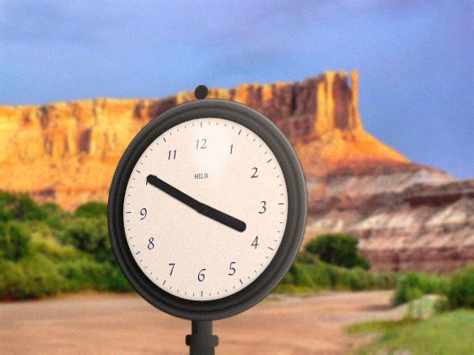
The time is {"hour": 3, "minute": 50}
